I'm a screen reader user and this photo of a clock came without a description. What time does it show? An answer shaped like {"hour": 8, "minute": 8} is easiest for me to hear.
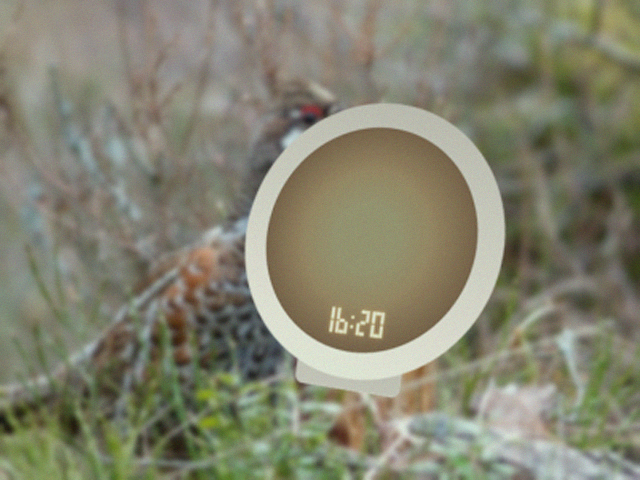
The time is {"hour": 16, "minute": 20}
